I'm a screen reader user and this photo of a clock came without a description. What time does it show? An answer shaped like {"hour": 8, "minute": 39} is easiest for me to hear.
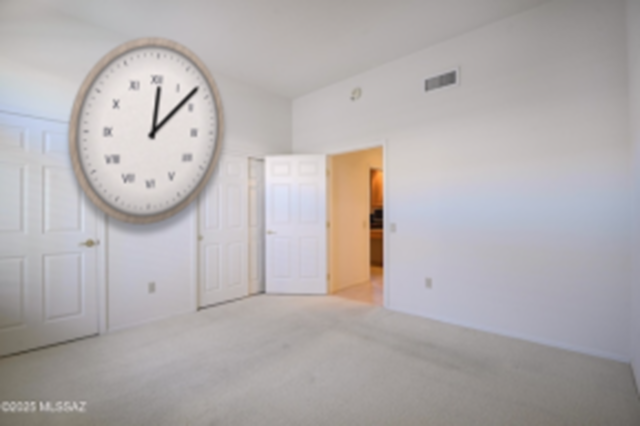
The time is {"hour": 12, "minute": 8}
